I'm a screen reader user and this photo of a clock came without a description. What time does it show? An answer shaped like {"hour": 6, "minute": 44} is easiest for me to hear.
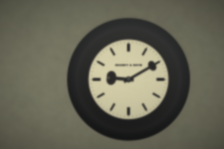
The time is {"hour": 9, "minute": 10}
